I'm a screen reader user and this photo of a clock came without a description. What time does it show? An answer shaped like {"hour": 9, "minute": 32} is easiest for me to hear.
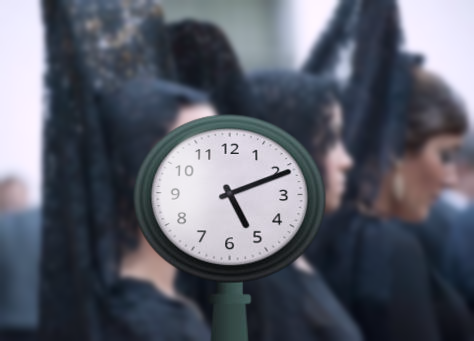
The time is {"hour": 5, "minute": 11}
